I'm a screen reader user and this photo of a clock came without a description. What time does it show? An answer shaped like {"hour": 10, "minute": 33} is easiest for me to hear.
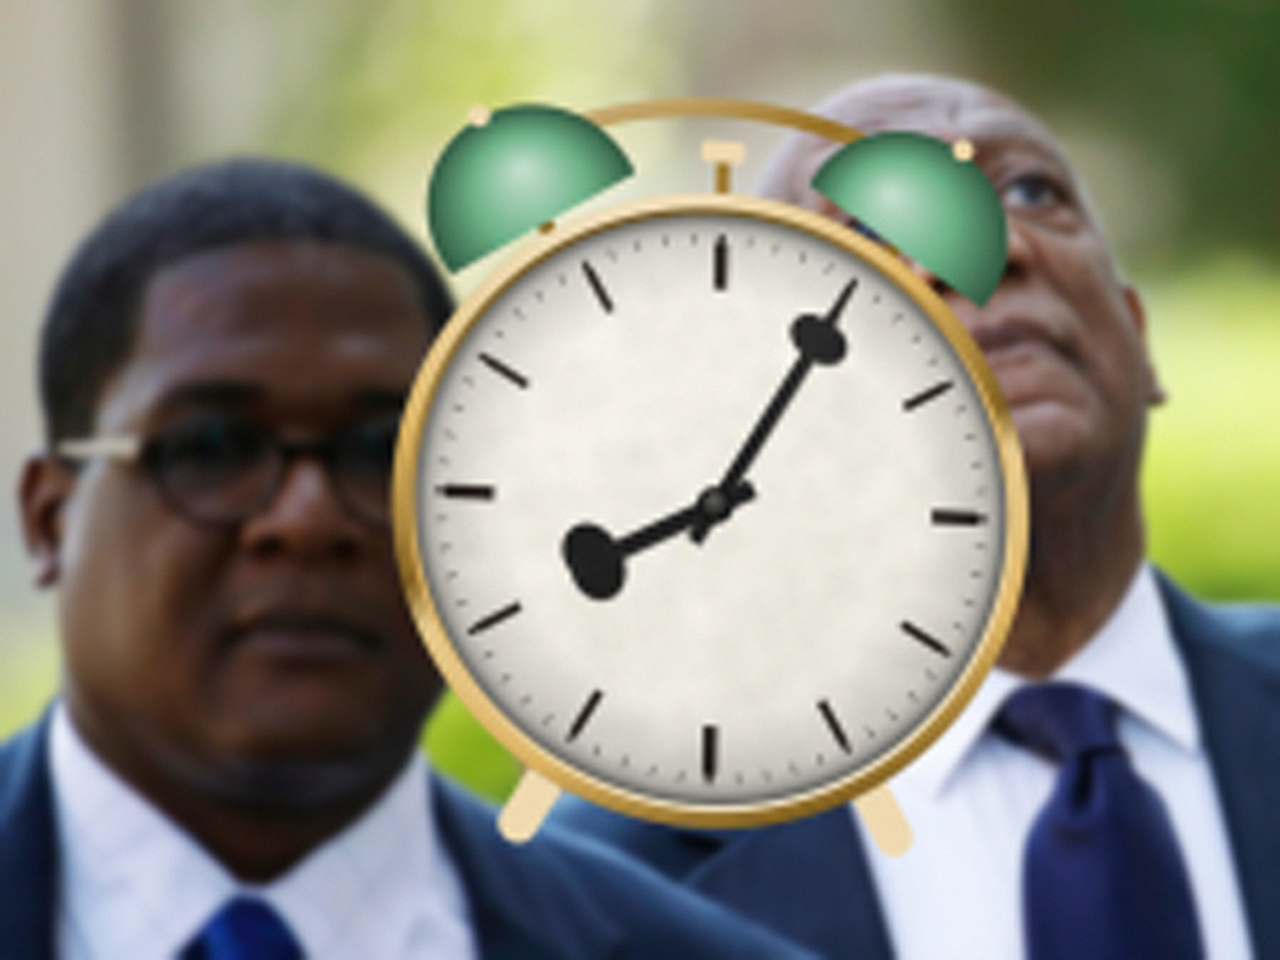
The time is {"hour": 8, "minute": 5}
